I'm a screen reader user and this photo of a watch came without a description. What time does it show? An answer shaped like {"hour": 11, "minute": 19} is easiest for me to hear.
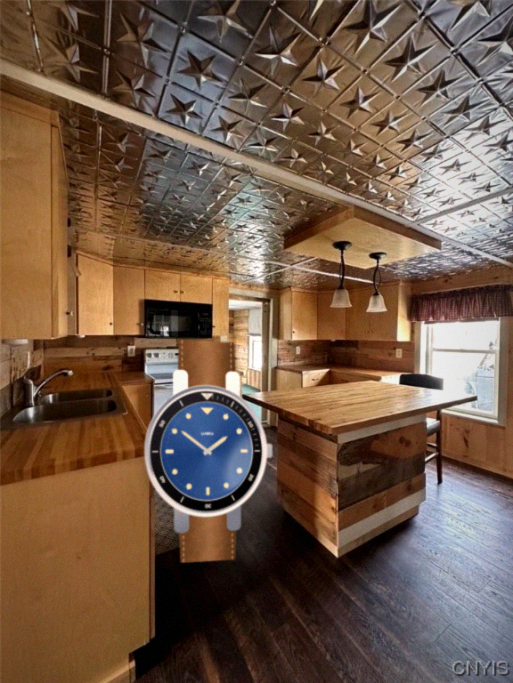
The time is {"hour": 1, "minute": 51}
